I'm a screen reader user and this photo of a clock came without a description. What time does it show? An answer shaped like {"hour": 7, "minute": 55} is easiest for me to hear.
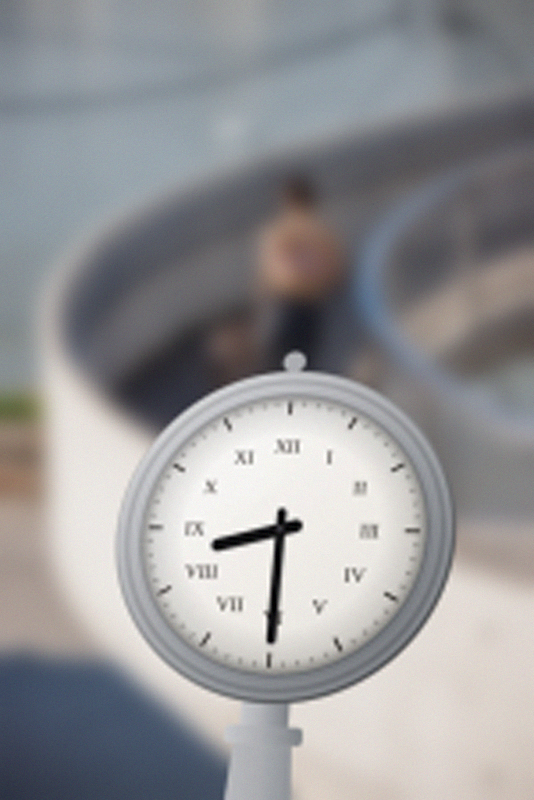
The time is {"hour": 8, "minute": 30}
